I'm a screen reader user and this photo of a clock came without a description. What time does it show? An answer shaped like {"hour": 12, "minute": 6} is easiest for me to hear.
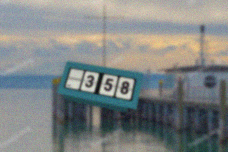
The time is {"hour": 3, "minute": 58}
